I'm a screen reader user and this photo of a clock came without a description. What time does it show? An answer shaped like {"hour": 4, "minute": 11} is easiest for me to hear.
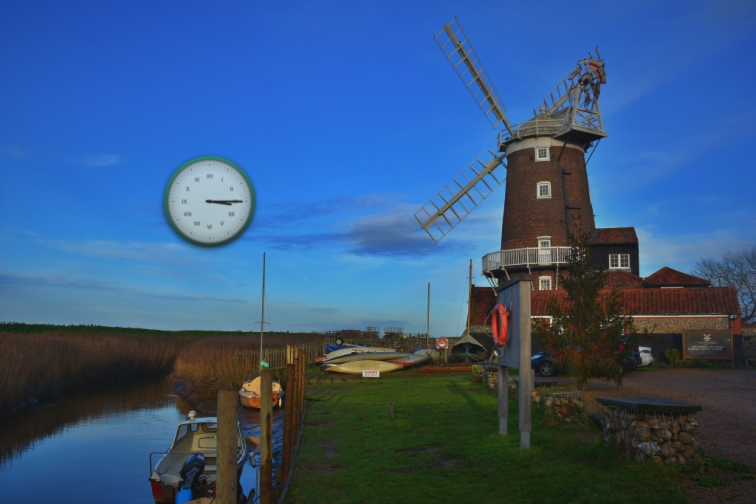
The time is {"hour": 3, "minute": 15}
